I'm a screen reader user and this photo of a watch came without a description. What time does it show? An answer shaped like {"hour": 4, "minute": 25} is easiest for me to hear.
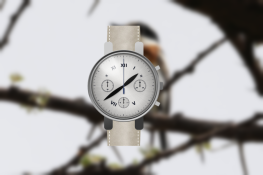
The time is {"hour": 1, "minute": 39}
